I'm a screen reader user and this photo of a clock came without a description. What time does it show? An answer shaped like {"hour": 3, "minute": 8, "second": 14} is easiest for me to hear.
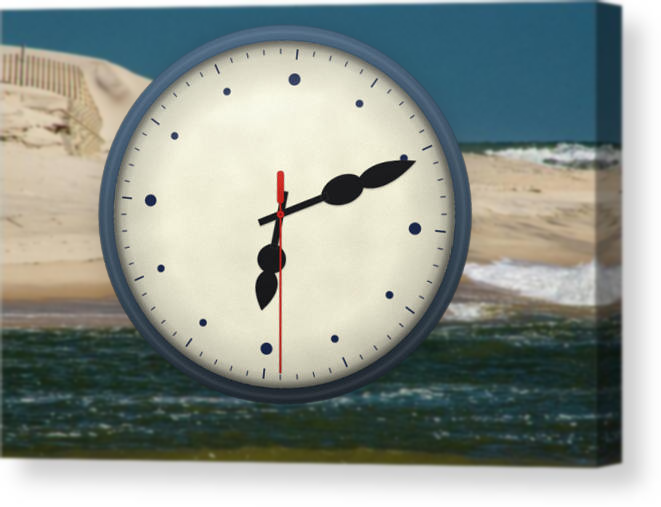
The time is {"hour": 6, "minute": 10, "second": 29}
